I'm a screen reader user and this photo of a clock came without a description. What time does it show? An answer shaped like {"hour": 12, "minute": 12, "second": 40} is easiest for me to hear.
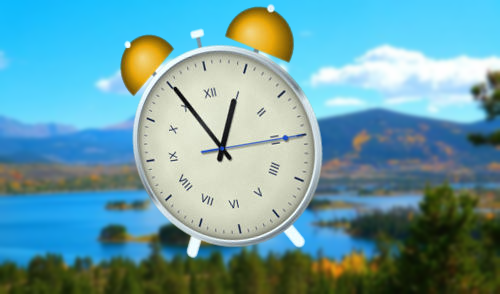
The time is {"hour": 12, "minute": 55, "second": 15}
